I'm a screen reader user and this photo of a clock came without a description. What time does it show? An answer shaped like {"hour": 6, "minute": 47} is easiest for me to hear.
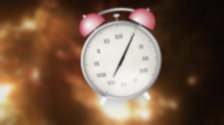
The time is {"hour": 7, "minute": 5}
